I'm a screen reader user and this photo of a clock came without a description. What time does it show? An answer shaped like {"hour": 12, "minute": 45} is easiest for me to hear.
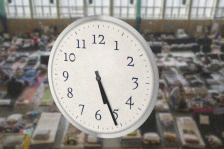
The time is {"hour": 5, "minute": 26}
